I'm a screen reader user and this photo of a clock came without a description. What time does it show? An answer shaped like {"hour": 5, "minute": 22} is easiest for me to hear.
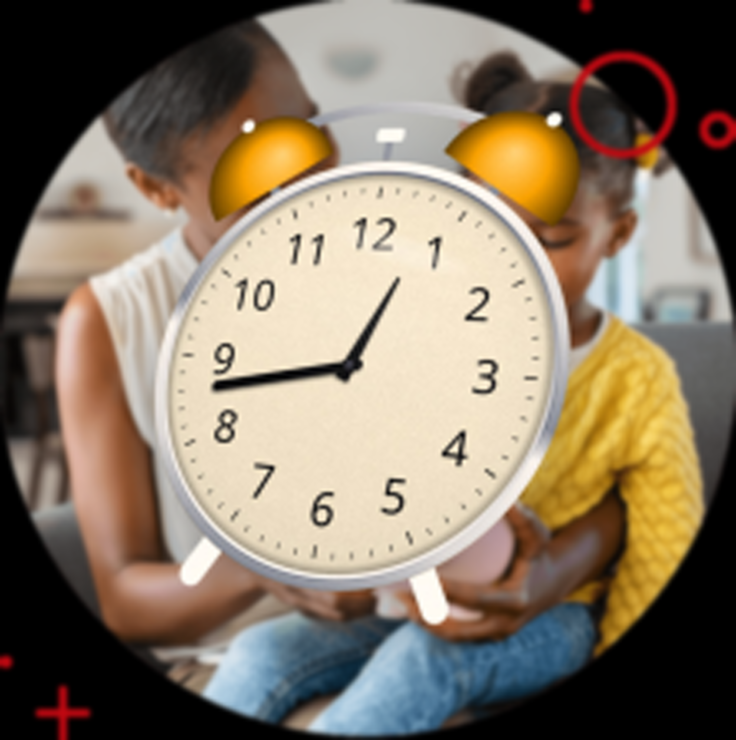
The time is {"hour": 12, "minute": 43}
